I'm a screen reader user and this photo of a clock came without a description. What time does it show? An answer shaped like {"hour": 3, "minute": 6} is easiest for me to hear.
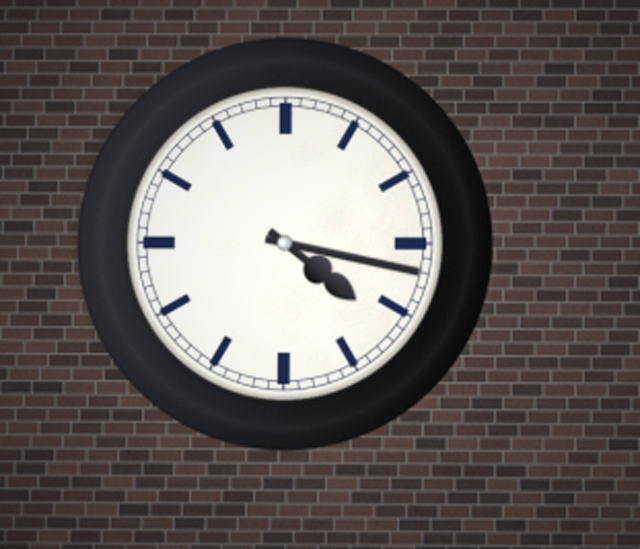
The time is {"hour": 4, "minute": 17}
